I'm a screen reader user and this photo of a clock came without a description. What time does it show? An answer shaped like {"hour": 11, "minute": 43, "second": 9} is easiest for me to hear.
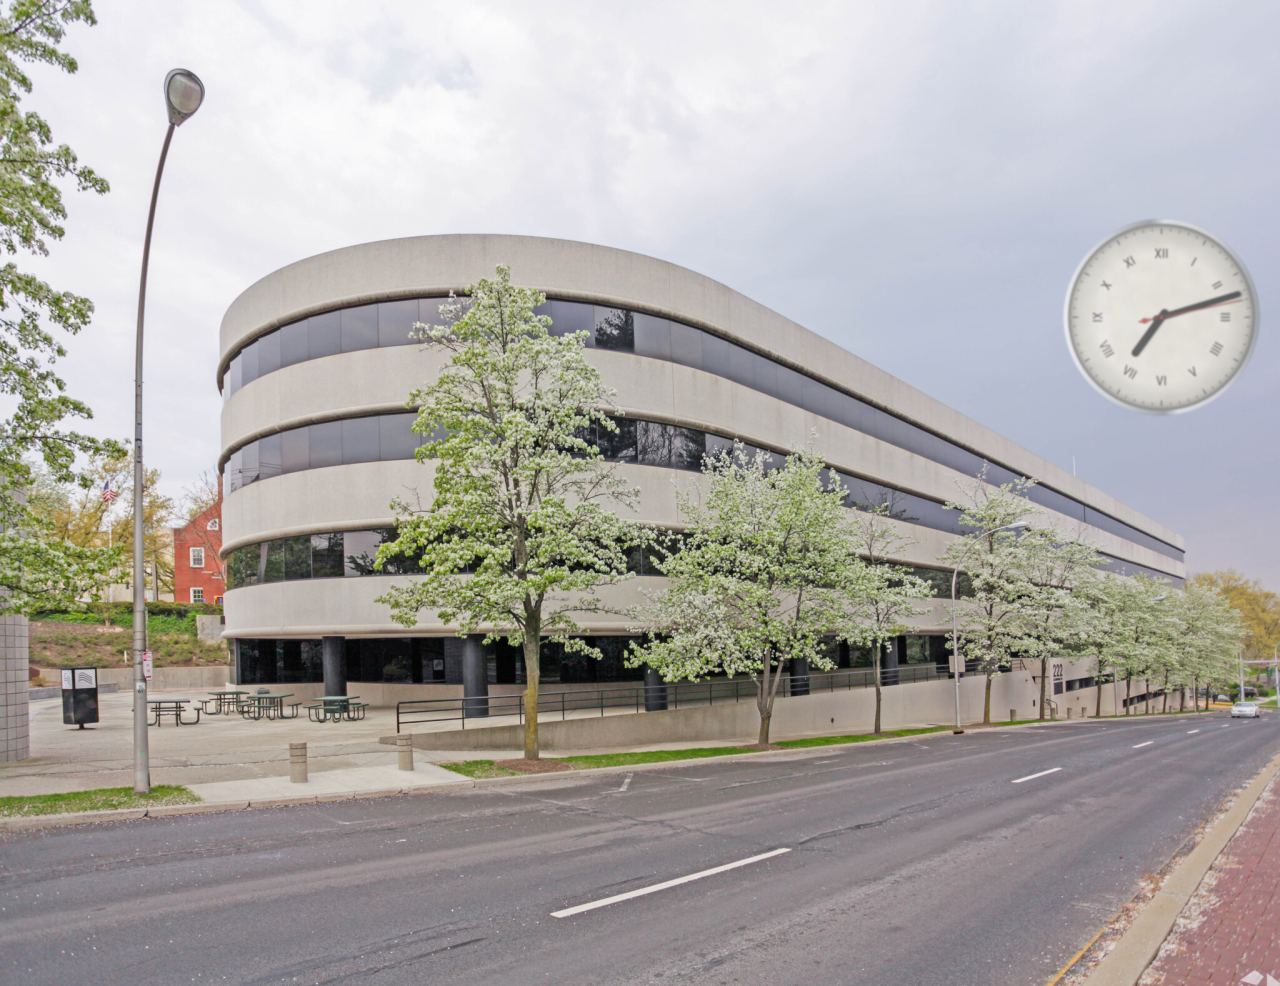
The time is {"hour": 7, "minute": 12, "second": 13}
